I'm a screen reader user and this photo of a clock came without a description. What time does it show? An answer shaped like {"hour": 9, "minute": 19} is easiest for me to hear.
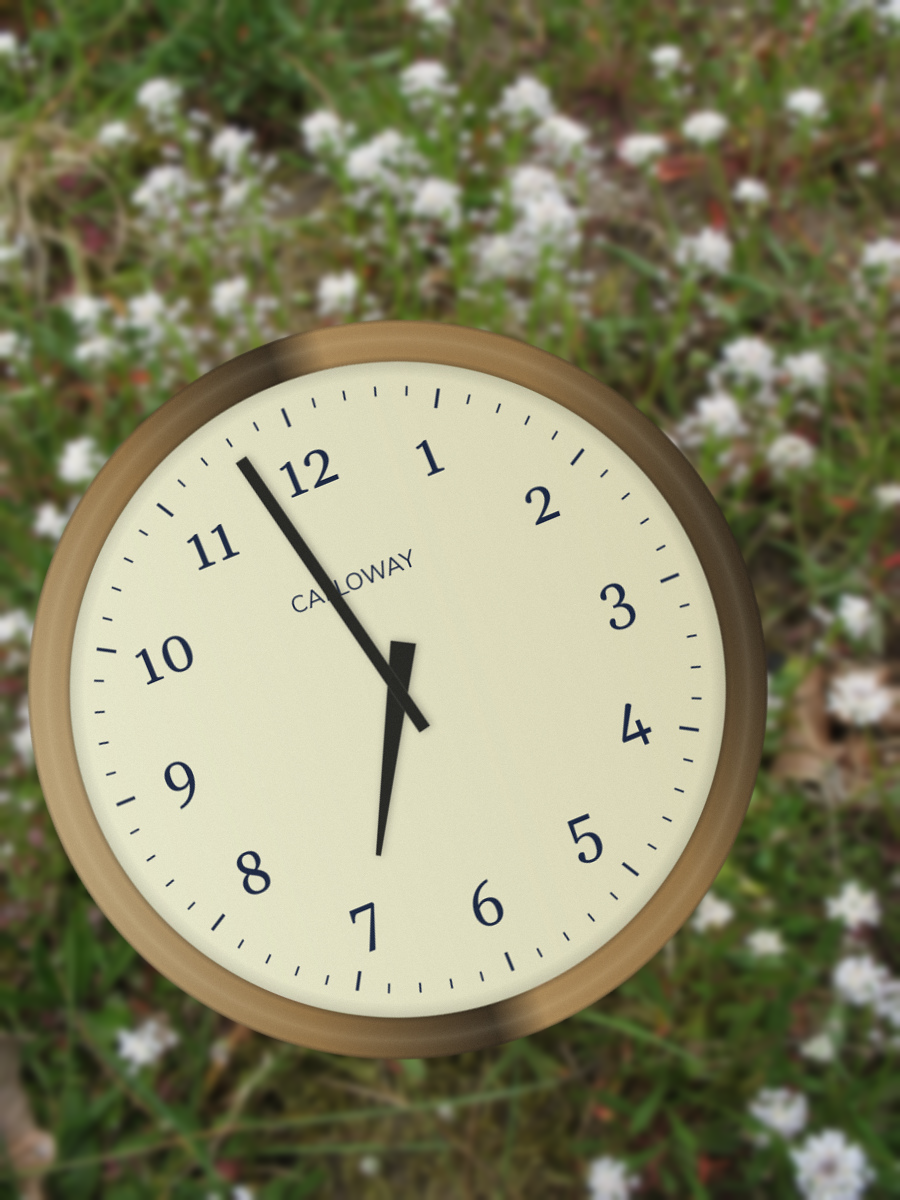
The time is {"hour": 6, "minute": 58}
